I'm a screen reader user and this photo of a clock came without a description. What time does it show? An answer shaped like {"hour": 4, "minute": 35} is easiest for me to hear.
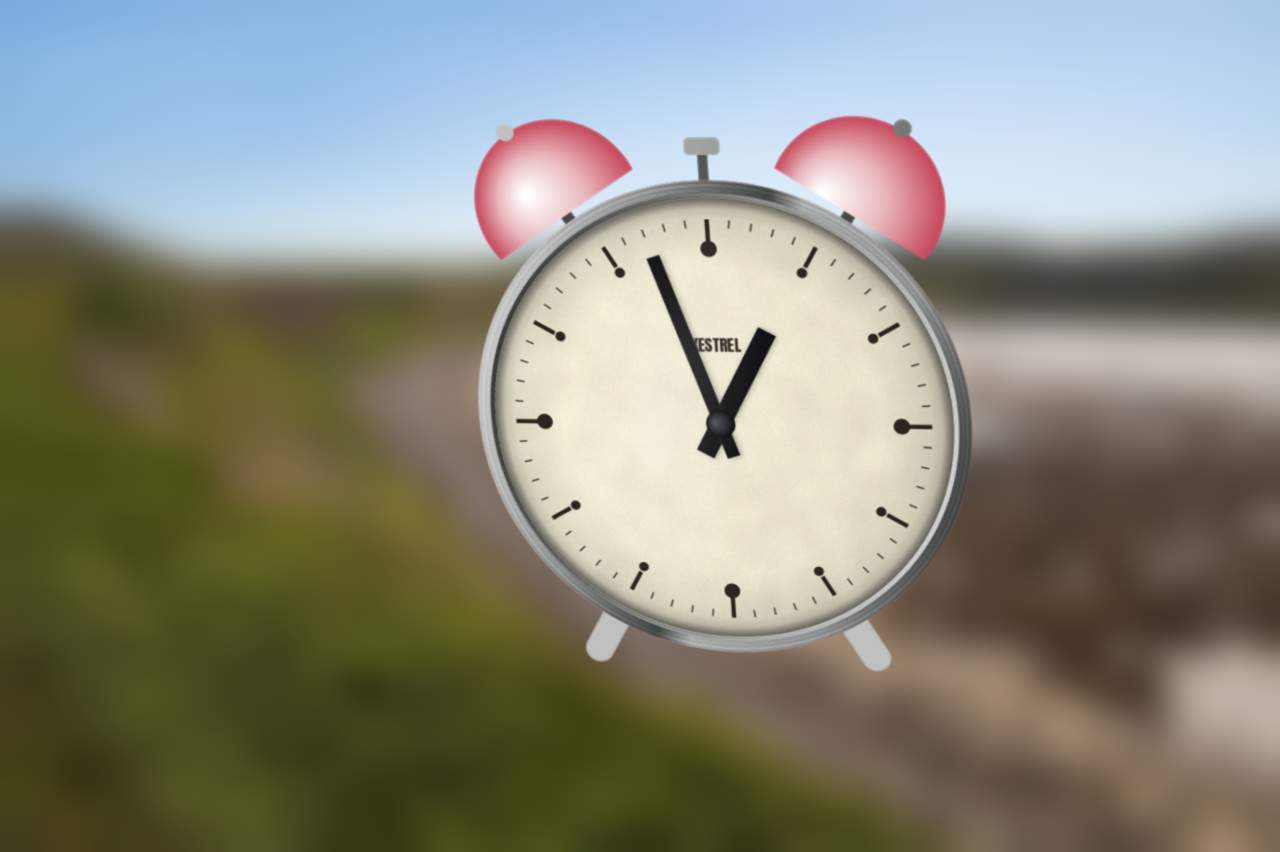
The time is {"hour": 12, "minute": 57}
